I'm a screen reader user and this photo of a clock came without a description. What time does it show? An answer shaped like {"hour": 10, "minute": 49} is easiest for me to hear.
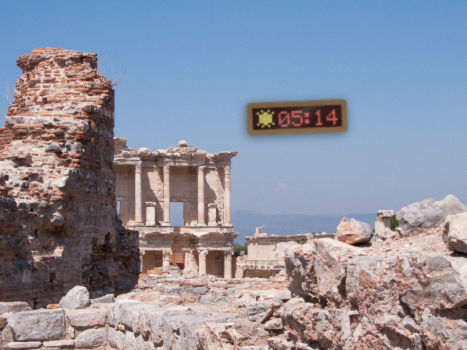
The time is {"hour": 5, "minute": 14}
